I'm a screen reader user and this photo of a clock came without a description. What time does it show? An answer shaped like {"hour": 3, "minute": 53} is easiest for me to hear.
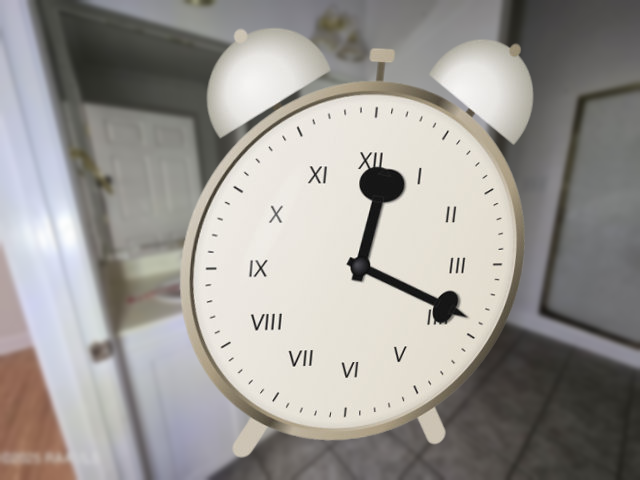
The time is {"hour": 12, "minute": 19}
